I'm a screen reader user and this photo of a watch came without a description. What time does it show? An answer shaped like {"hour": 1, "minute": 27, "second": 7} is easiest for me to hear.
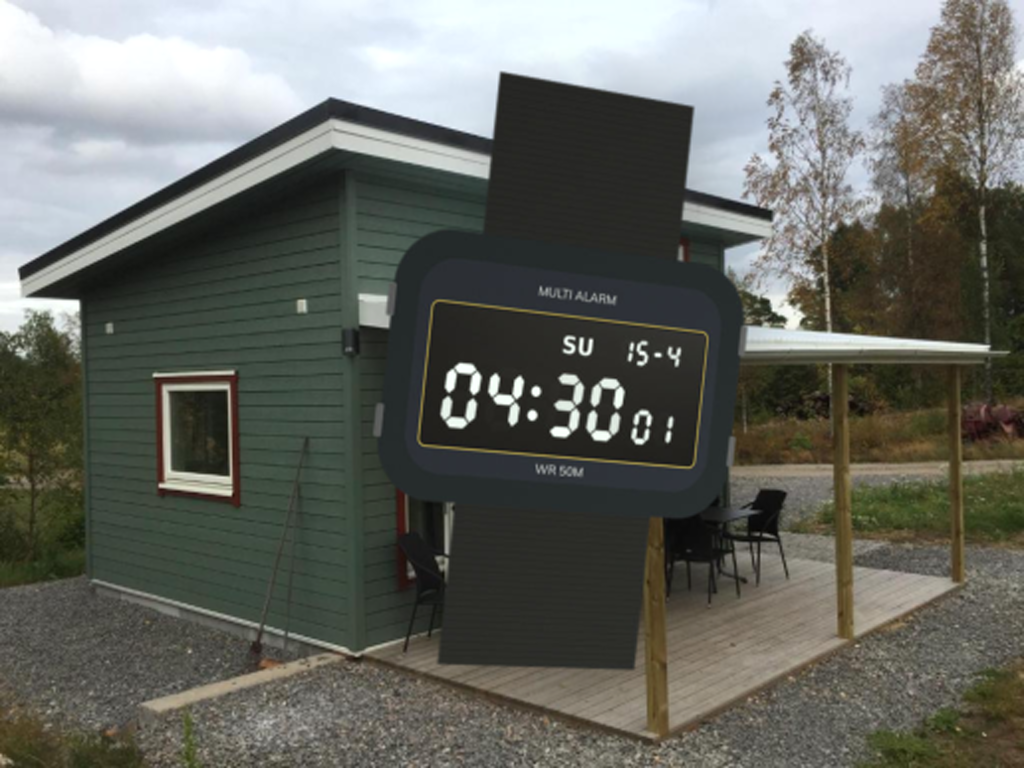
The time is {"hour": 4, "minute": 30, "second": 1}
